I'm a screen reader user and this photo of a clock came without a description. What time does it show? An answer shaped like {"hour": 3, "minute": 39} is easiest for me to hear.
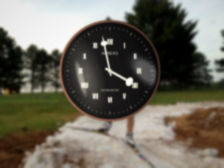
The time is {"hour": 3, "minute": 58}
